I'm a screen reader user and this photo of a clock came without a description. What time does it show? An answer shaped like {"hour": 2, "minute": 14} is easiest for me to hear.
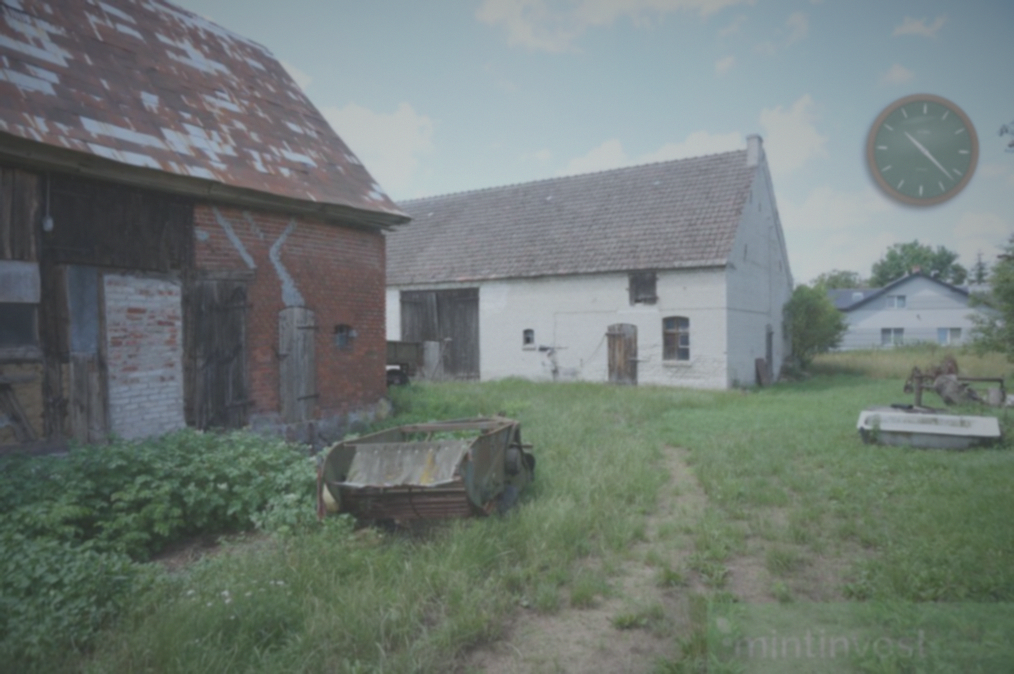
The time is {"hour": 10, "minute": 22}
